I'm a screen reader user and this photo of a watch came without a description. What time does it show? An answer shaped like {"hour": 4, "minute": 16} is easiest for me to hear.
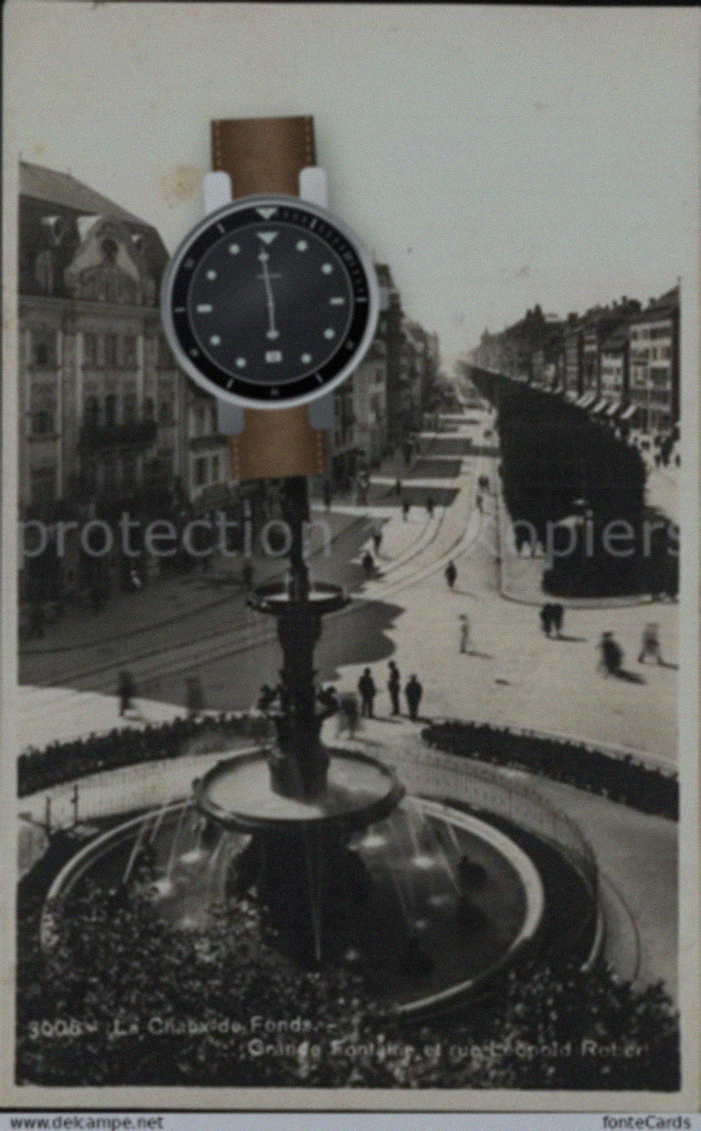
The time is {"hour": 5, "minute": 59}
